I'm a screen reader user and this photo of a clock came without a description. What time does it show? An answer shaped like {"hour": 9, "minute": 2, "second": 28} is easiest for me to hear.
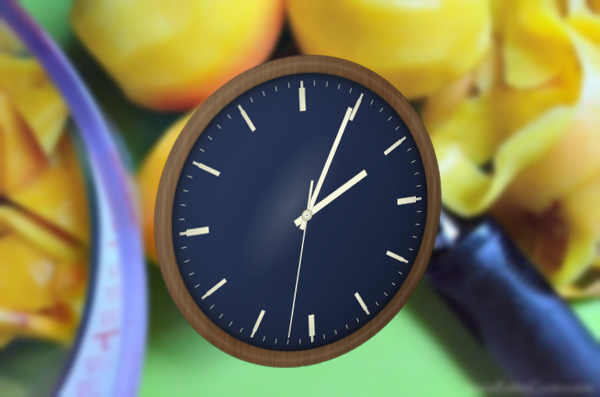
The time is {"hour": 2, "minute": 4, "second": 32}
